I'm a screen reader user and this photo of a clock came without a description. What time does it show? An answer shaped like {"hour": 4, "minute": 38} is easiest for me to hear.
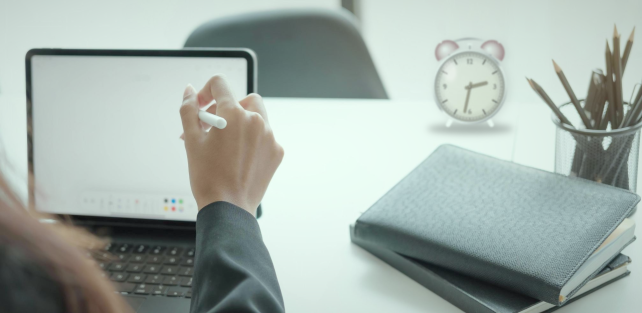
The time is {"hour": 2, "minute": 32}
